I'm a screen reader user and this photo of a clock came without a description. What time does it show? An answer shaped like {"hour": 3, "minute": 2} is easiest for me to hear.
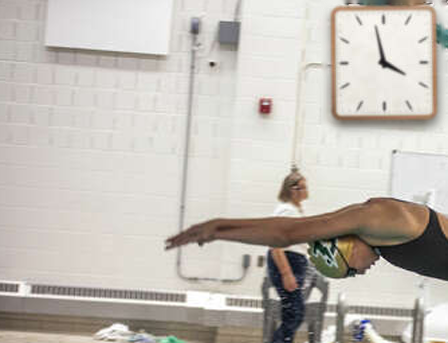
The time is {"hour": 3, "minute": 58}
